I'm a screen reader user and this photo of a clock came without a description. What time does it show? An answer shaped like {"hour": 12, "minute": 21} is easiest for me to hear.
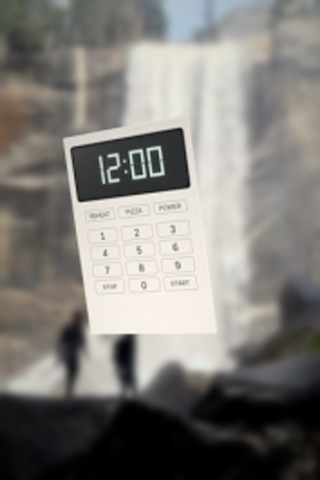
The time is {"hour": 12, "minute": 0}
